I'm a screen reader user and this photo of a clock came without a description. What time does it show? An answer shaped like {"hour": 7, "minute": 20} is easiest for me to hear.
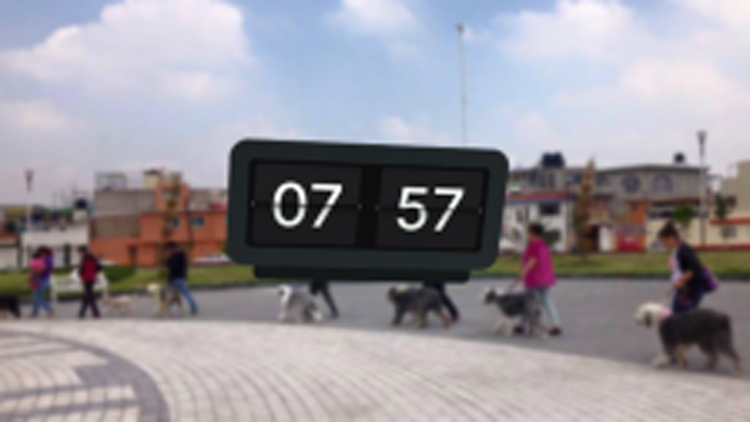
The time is {"hour": 7, "minute": 57}
